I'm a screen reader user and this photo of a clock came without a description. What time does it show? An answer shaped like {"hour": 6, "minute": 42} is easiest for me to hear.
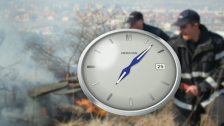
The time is {"hour": 7, "minute": 7}
